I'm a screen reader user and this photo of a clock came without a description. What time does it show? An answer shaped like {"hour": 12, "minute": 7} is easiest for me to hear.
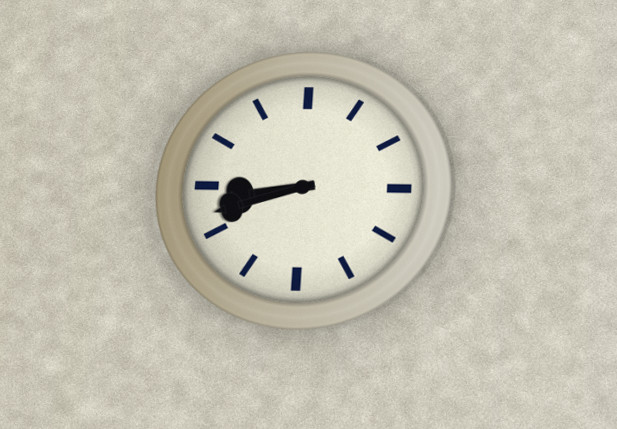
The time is {"hour": 8, "minute": 42}
